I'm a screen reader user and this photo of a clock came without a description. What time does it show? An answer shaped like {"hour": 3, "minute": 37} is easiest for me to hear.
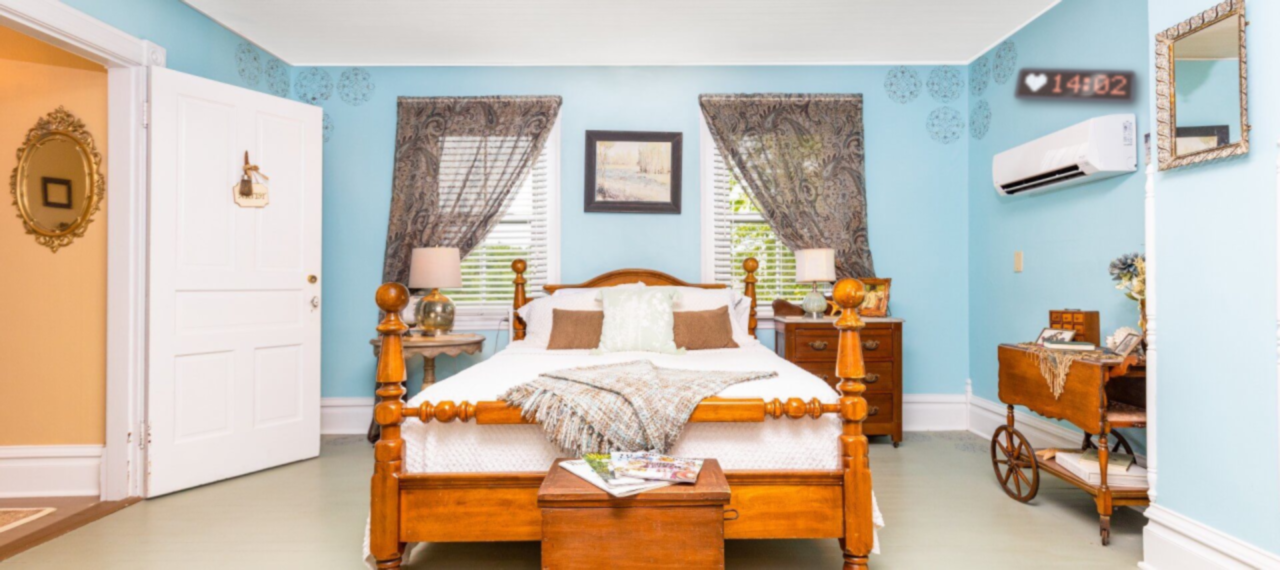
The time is {"hour": 14, "minute": 2}
